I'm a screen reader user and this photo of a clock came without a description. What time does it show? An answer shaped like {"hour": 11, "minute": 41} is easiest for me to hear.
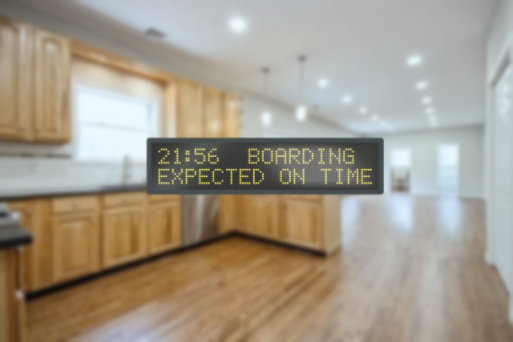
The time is {"hour": 21, "minute": 56}
